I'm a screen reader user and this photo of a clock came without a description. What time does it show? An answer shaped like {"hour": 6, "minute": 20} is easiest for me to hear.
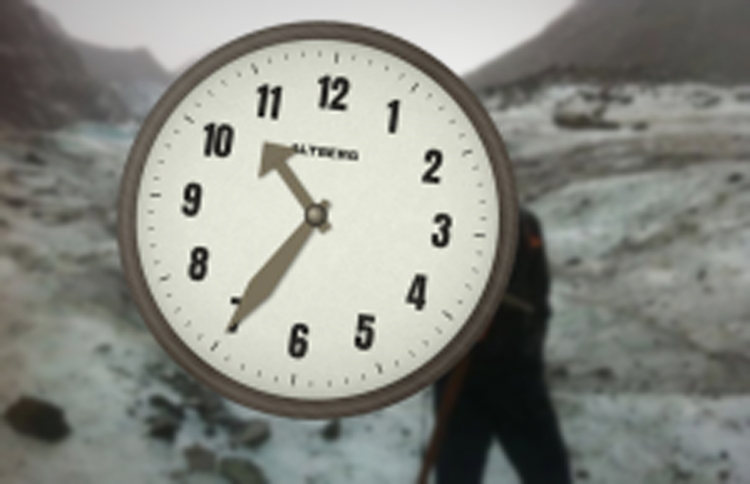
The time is {"hour": 10, "minute": 35}
